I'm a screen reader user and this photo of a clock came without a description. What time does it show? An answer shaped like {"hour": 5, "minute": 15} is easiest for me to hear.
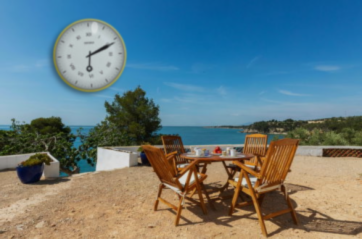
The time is {"hour": 6, "minute": 11}
